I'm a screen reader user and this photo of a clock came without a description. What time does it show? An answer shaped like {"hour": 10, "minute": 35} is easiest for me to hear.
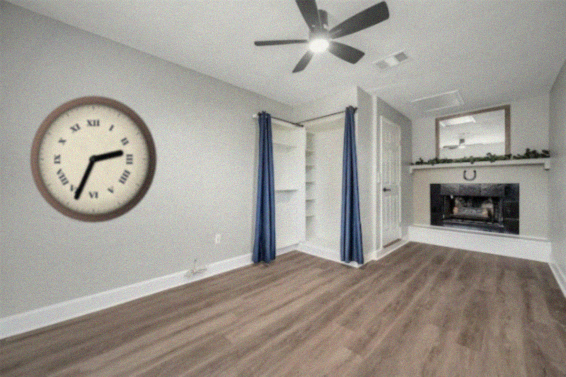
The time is {"hour": 2, "minute": 34}
